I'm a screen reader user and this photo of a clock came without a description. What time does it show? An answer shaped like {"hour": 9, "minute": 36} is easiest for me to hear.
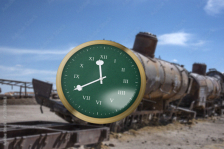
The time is {"hour": 11, "minute": 40}
